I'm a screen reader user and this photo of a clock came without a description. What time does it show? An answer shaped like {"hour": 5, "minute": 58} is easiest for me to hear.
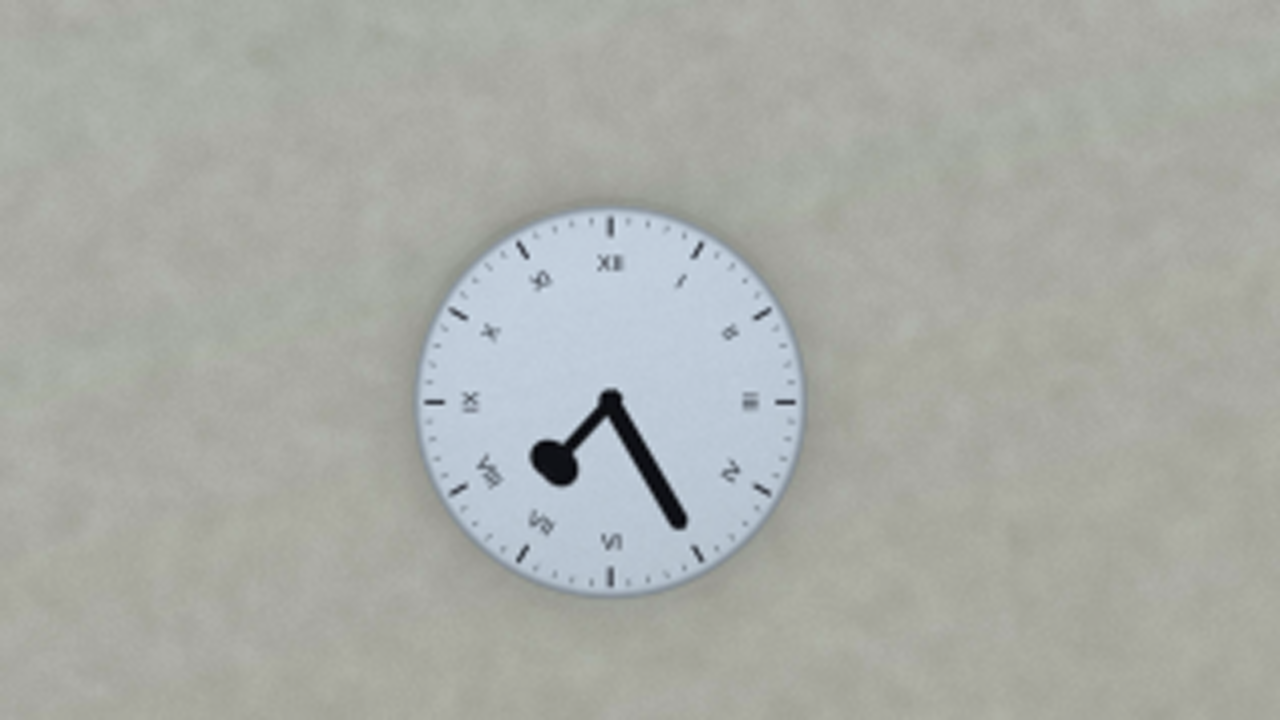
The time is {"hour": 7, "minute": 25}
